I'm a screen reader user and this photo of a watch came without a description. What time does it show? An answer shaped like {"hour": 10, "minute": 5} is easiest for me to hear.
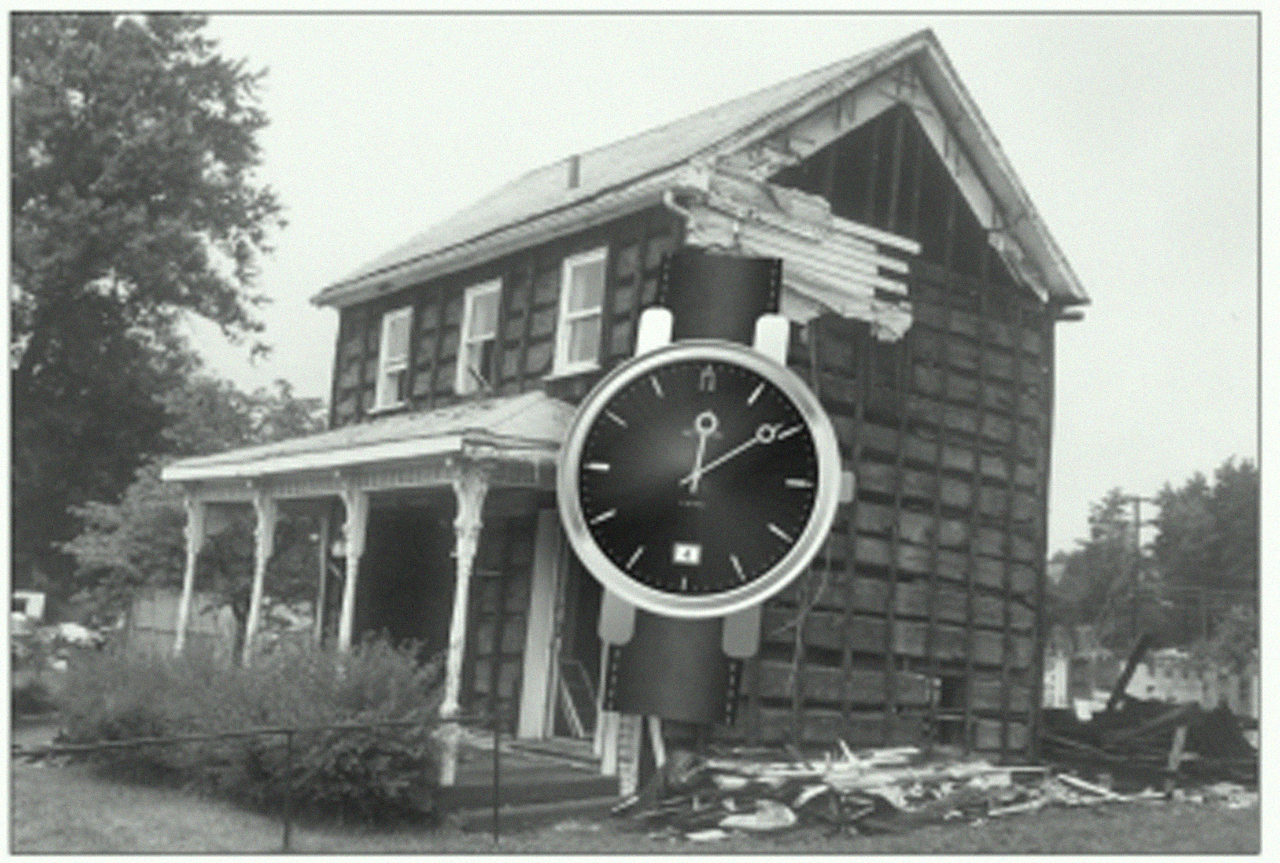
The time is {"hour": 12, "minute": 9}
